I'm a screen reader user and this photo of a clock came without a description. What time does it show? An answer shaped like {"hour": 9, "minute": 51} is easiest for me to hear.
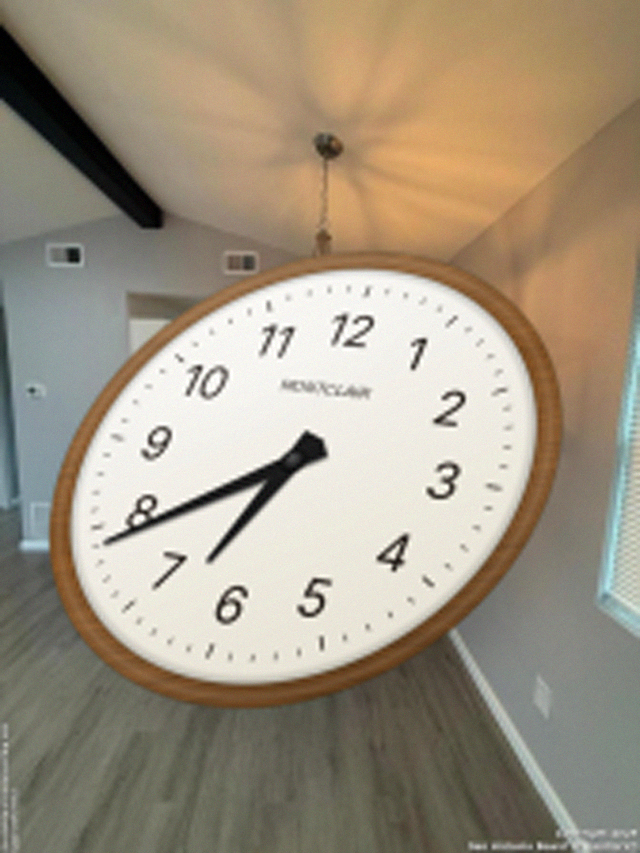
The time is {"hour": 6, "minute": 39}
